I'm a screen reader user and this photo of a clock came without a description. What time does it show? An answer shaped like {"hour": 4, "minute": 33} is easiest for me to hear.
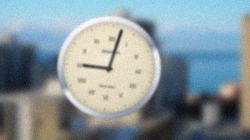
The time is {"hour": 9, "minute": 2}
